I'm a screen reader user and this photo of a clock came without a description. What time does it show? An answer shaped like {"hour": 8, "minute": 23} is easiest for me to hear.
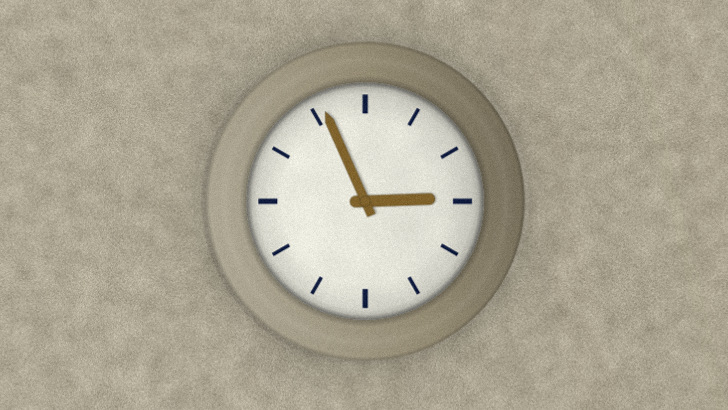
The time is {"hour": 2, "minute": 56}
